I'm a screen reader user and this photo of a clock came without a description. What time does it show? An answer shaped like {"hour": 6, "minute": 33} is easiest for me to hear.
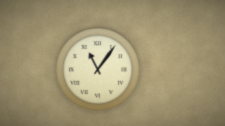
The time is {"hour": 11, "minute": 6}
